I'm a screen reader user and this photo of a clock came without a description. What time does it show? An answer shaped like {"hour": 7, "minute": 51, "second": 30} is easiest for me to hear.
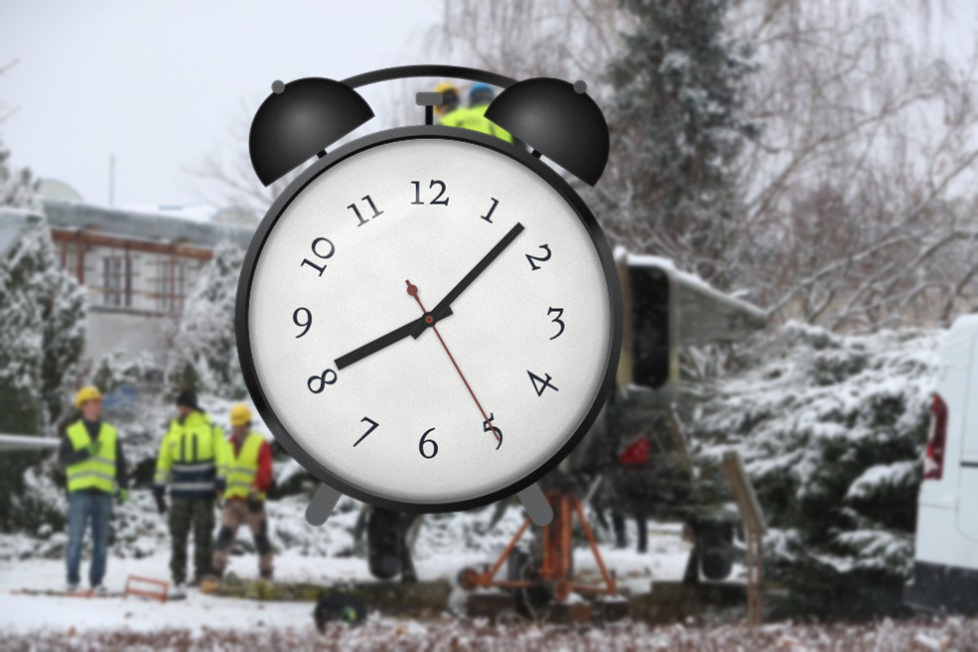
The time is {"hour": 8, "minute": 7, "second": 25}
